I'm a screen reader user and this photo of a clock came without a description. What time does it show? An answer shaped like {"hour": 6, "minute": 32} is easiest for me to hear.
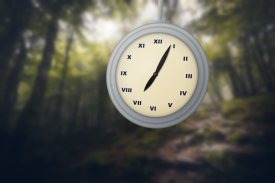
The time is {"hour": 7, "minute": 4}
